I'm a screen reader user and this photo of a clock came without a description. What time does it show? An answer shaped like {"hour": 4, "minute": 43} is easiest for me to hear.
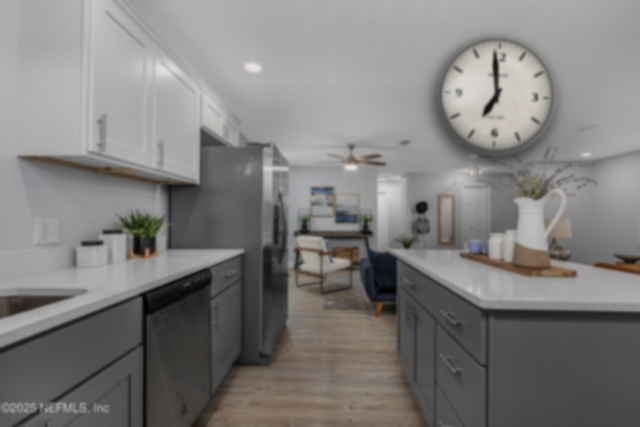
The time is {"hour": 6, "minute": 59}
